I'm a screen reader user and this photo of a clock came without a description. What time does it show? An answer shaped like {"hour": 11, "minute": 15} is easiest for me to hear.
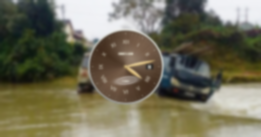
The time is {"hour": 4, "minute": 13}
